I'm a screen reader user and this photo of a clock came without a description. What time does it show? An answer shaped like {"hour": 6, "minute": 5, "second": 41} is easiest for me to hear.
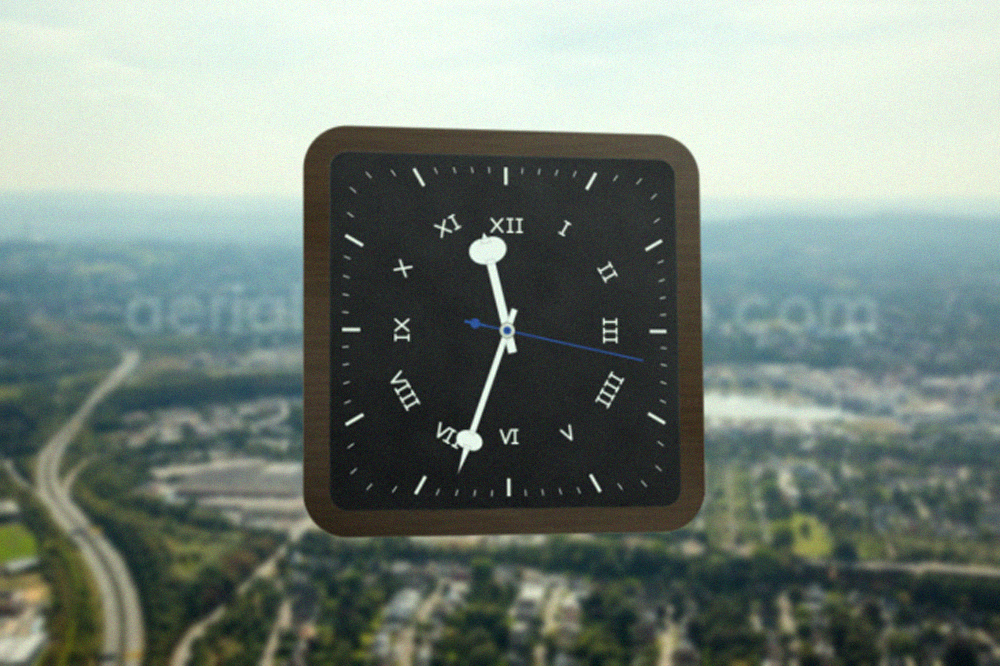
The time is {"hour": 11, "minute": 33, "second": 17}
